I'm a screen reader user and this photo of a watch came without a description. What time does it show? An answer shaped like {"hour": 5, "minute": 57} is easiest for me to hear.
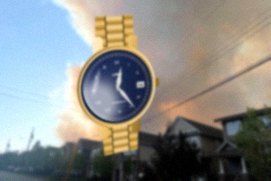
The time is {"hour": 12, "minute": 24}
